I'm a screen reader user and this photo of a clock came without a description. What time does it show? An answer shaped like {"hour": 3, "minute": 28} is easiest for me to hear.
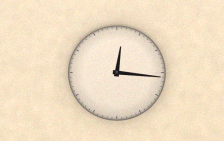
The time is {"hour": 12, "minute": 16}
